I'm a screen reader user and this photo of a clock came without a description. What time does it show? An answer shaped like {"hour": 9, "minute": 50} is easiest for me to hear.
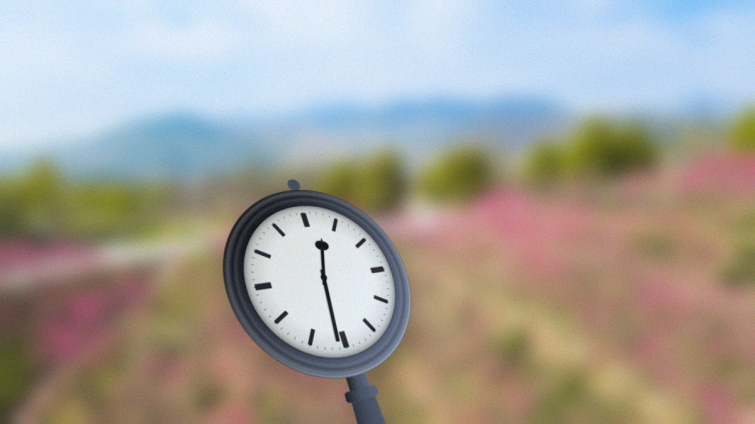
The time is {"hour": 12, "minute": 31}
